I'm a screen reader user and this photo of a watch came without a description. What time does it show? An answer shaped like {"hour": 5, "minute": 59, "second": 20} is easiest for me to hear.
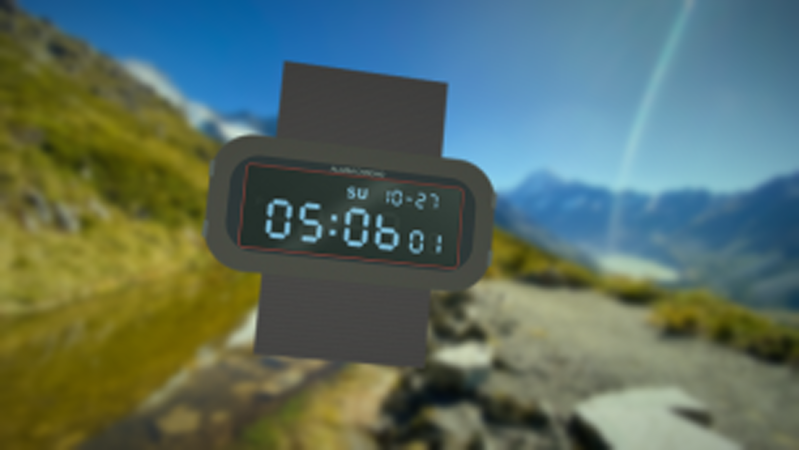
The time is {"hour": 5, "minute": 6, "second": 1}
